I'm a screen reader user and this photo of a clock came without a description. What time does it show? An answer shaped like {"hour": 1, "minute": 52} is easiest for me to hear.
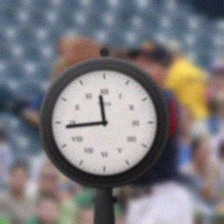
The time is {"hour": 11, "minute": 44}
